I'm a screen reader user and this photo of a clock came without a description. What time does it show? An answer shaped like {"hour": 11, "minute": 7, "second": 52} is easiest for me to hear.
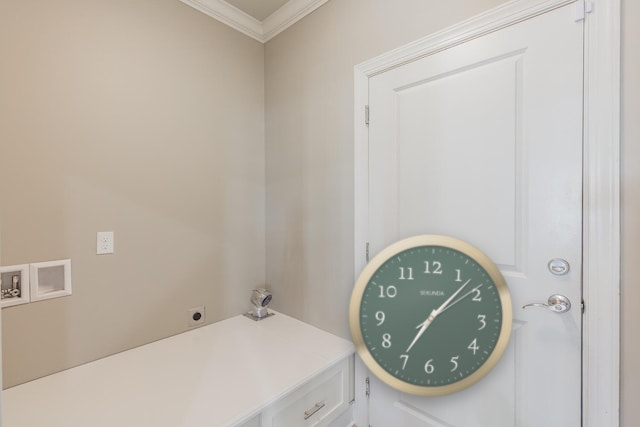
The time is {"hour": 7, "minute": 7, "second": 9}
